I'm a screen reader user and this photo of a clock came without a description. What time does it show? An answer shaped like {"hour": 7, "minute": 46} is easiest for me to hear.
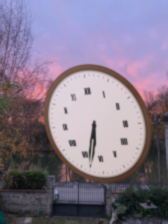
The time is {"hour": 6, "minute": 33}
